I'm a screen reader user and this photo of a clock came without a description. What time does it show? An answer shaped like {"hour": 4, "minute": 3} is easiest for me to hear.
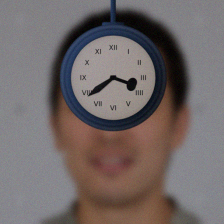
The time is {"hour": 3, "minute": 39}
